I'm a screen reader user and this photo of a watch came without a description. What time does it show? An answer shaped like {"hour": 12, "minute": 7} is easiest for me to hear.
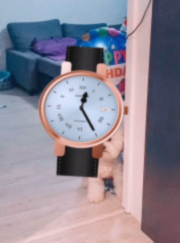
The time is {"hour": 12, "minute": 25}
